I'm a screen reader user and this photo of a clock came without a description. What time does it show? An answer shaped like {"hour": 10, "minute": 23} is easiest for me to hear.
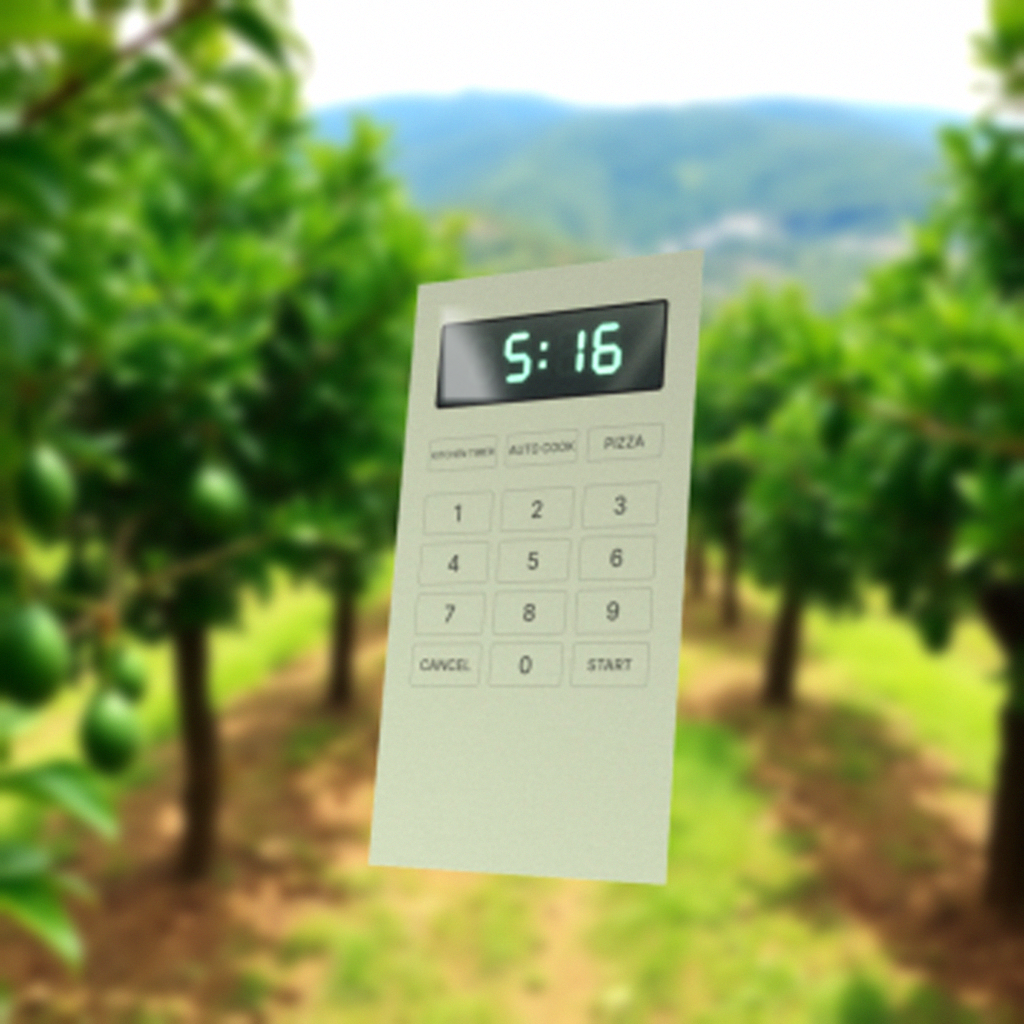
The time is {"hour": 5, "minute": 16}
